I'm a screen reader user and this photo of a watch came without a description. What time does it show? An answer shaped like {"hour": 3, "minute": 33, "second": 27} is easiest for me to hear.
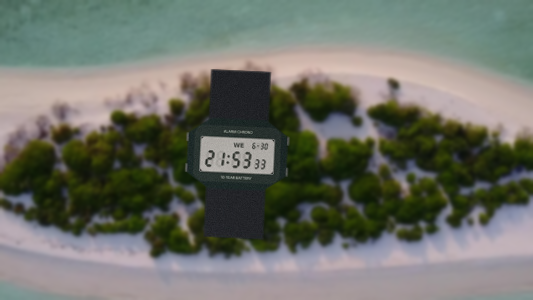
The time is {"hour": 21, "minute": 53, "second": 33}
